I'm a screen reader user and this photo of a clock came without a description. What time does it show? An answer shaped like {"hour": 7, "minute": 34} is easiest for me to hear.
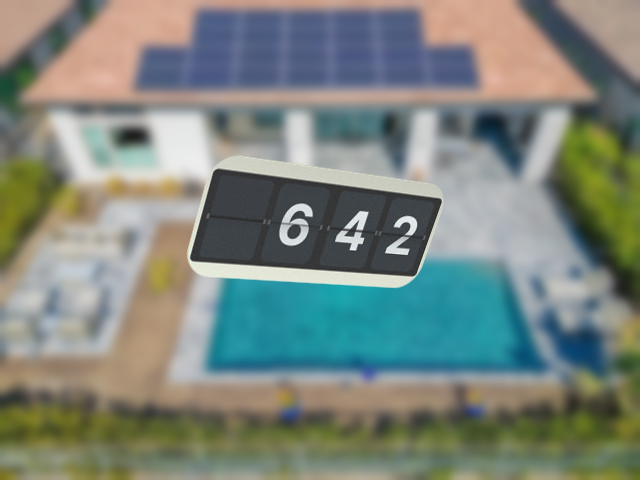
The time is {"hour": 6, "minute": 42}
